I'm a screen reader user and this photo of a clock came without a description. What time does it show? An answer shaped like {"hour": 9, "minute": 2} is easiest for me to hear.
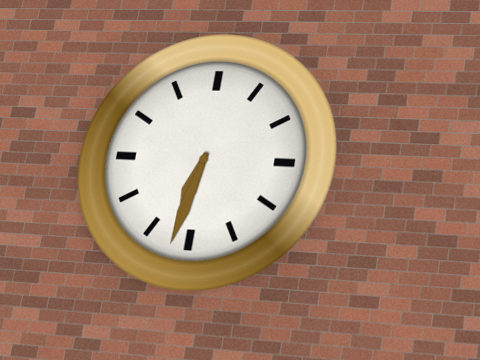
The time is {"hour": 6, "minute": 32}
